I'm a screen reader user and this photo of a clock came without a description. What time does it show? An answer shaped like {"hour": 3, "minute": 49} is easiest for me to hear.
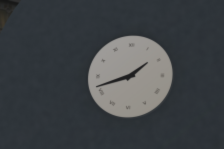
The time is {"hour": 1, "minute": 42}
